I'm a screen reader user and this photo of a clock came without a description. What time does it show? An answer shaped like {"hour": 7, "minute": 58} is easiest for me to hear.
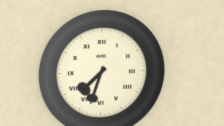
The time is {"hour": 7, "minute": 33}
